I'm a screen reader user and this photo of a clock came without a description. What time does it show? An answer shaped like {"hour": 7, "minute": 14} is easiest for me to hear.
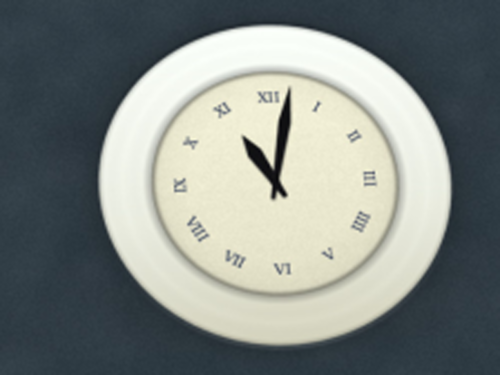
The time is {"hour": 11, "minute": 2}
